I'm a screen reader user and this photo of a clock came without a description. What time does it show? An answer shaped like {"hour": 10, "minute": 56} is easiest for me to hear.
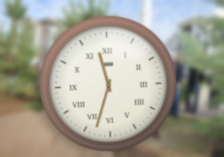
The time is {"hour": 11, "minute": 33}
